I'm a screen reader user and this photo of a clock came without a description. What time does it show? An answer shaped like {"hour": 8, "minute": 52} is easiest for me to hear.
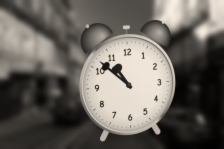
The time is {"hour": 10, "minute": 52}
